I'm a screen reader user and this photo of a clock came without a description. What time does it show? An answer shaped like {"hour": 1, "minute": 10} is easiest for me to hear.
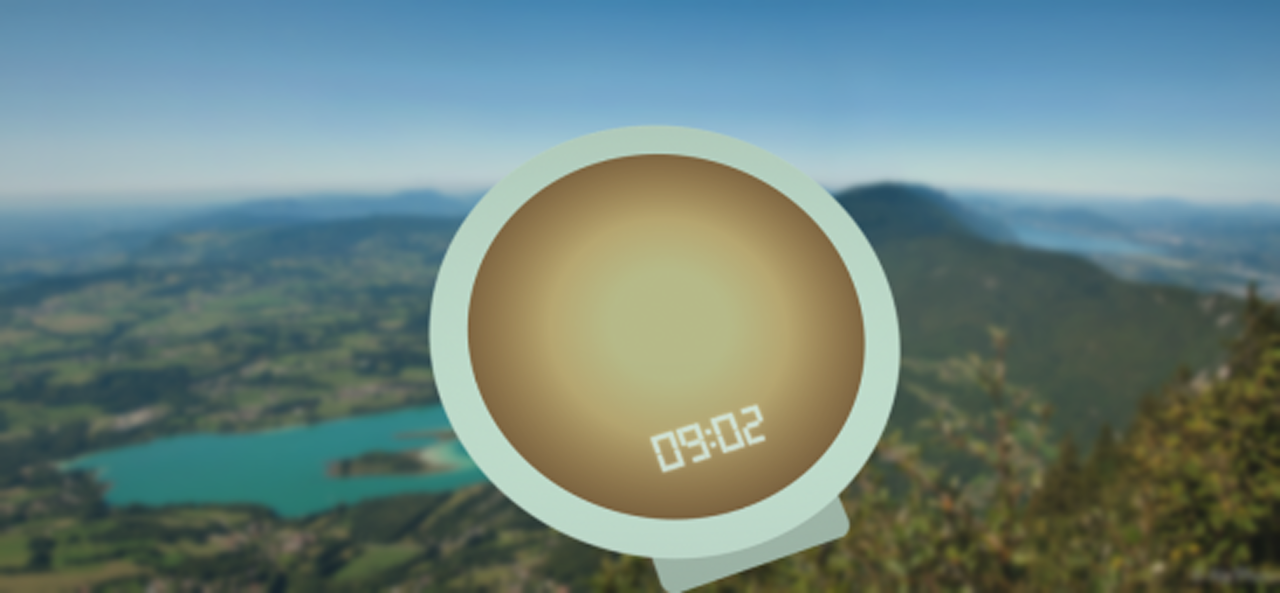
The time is {"hour": 9, "minute": 2}
